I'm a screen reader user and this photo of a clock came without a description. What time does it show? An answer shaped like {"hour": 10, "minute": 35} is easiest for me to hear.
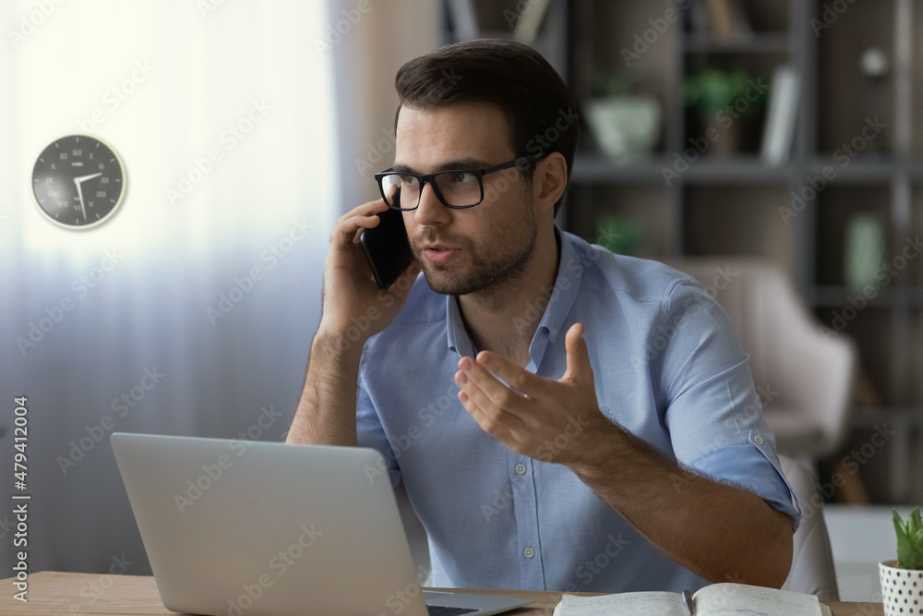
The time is {"hour": 2, "minute": 28}
